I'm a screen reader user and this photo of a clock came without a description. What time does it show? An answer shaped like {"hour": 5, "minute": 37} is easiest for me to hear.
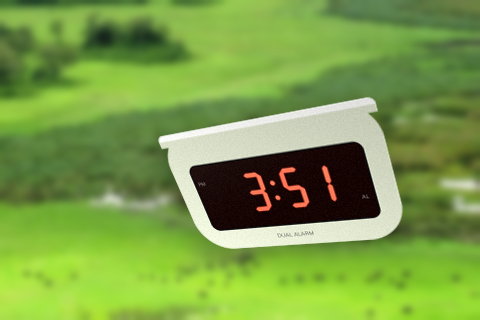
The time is {"hour": 3, "minute": 51}
